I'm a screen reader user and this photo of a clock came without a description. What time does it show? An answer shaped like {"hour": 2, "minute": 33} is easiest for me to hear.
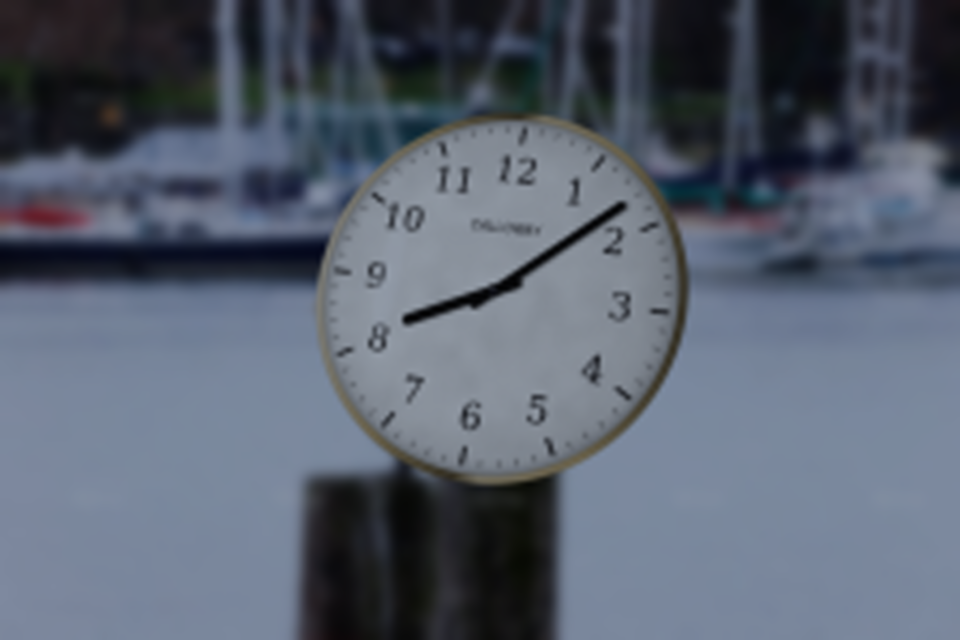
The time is {"hour": 8, "minute": 8}
